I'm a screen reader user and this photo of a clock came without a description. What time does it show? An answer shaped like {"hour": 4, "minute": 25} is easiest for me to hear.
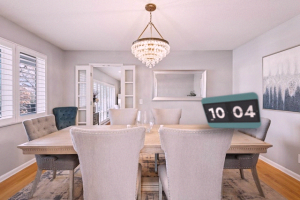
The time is {"hour": 10, "minute": 4}
